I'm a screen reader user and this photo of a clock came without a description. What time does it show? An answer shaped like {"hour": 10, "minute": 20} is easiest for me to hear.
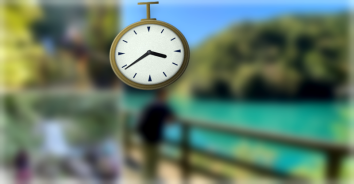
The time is {"hour": 3, "minute": 39}
